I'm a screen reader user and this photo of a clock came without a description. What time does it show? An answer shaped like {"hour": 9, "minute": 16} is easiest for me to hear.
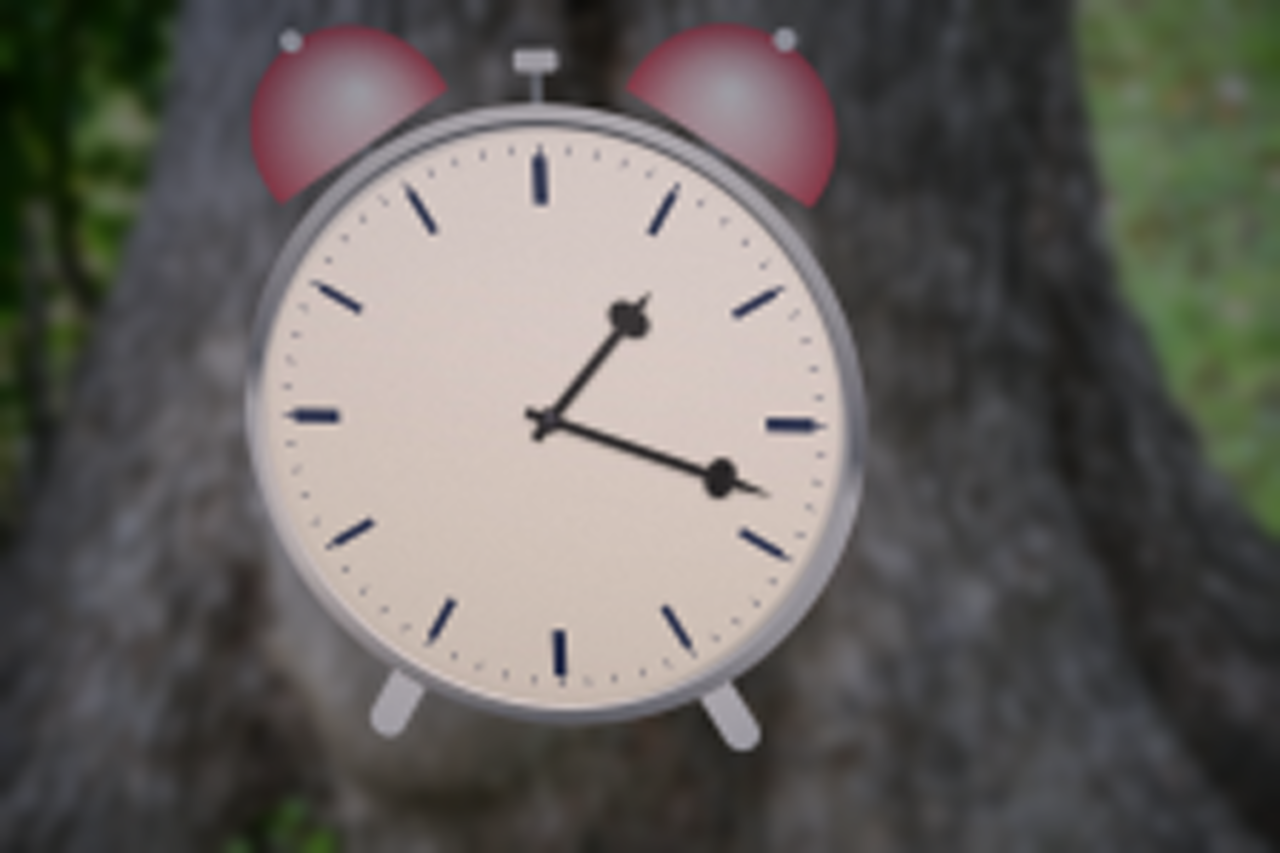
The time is {"hour": 1, "minute": 18}
